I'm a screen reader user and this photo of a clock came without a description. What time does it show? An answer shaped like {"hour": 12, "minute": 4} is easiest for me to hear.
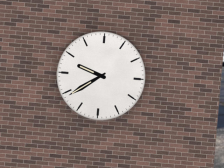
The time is {"hour": 9, "minute": 39}
